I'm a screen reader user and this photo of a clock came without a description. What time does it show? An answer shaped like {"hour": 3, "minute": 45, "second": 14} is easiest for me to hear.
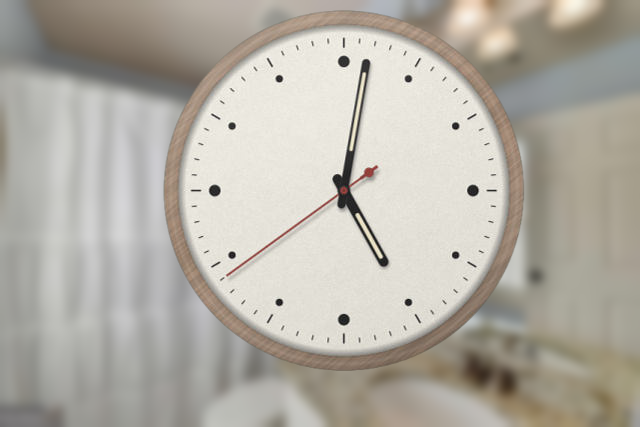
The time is {"hour": 5, "minute": 1, "second": 39}
